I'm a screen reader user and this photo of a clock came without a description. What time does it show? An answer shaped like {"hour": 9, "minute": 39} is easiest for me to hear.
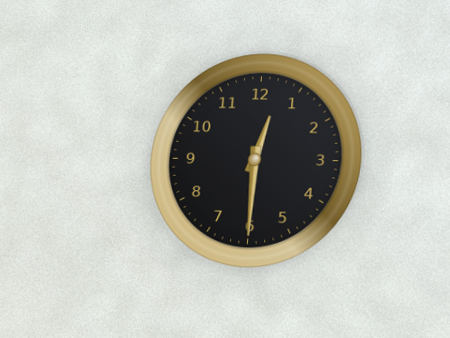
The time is {"hour": 12, "minute": 30}
